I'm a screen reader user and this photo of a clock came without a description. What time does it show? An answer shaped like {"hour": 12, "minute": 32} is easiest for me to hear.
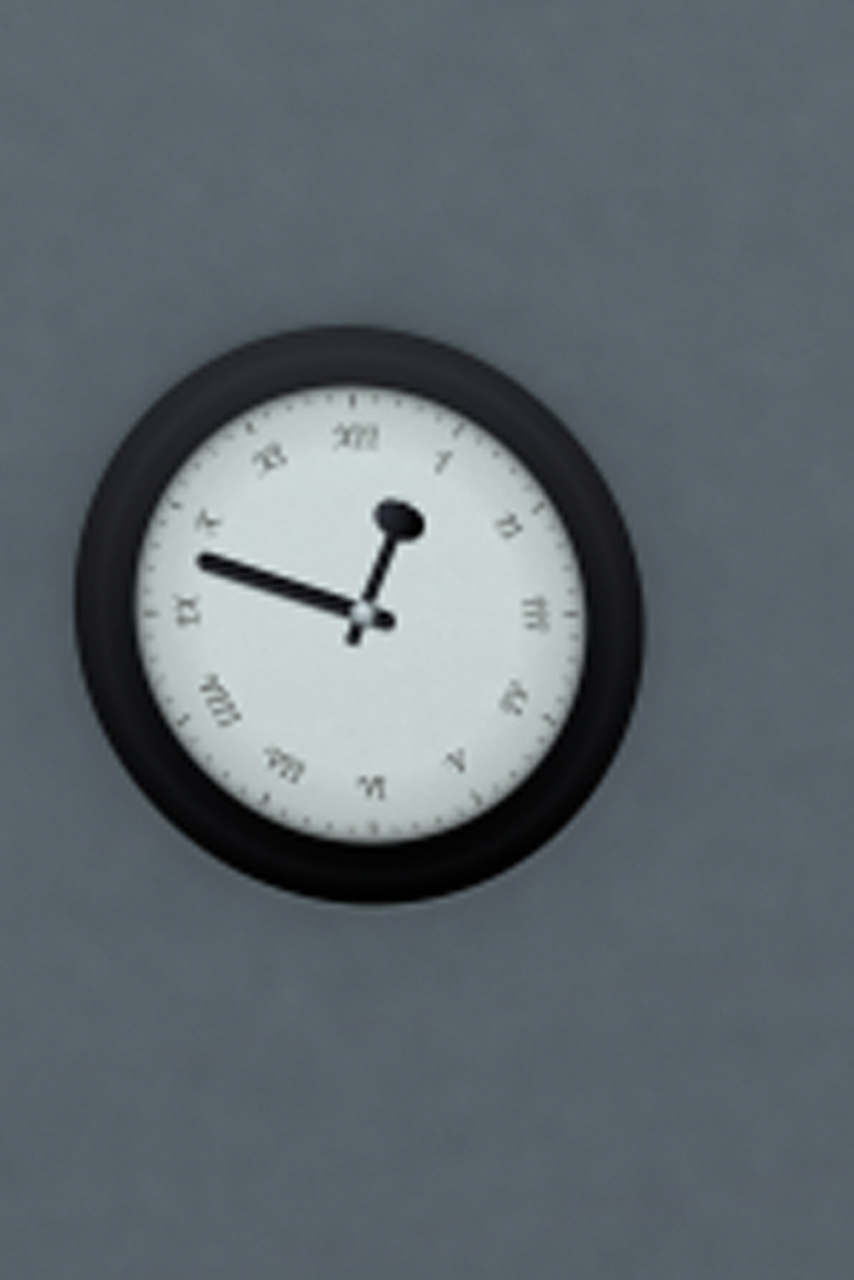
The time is {"hour": 12, "minute": 48}
